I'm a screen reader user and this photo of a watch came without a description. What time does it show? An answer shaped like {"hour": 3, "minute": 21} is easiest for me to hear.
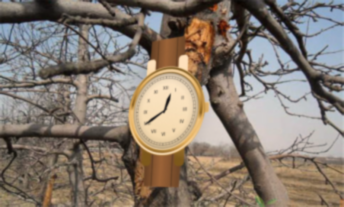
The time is {"hour": 12, "minute": 40}
